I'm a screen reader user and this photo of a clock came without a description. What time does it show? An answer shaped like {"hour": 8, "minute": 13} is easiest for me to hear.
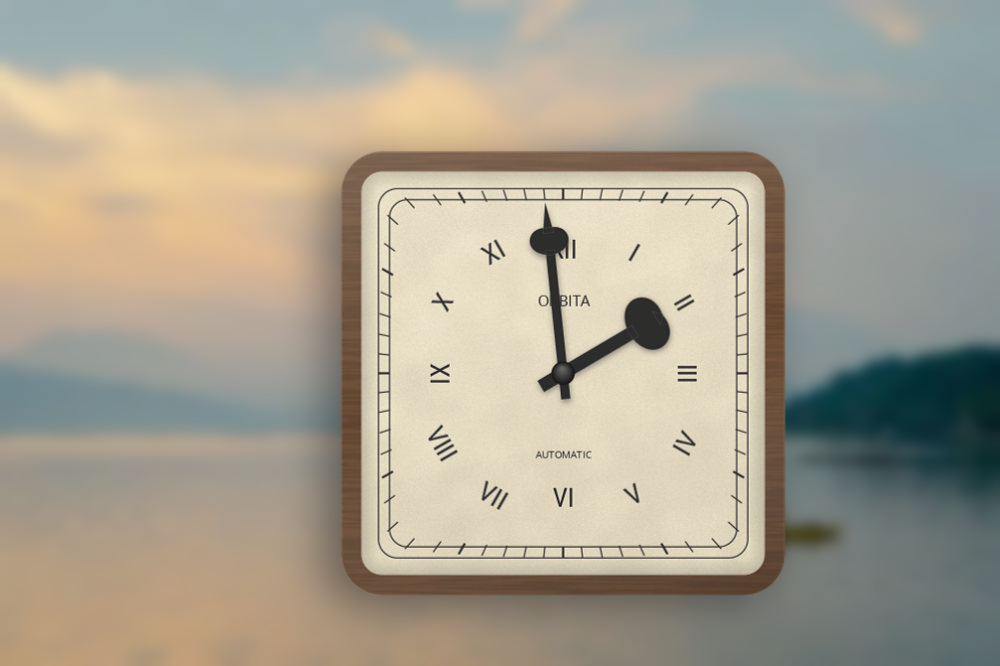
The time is {"hour": 1, "minute": 59}
